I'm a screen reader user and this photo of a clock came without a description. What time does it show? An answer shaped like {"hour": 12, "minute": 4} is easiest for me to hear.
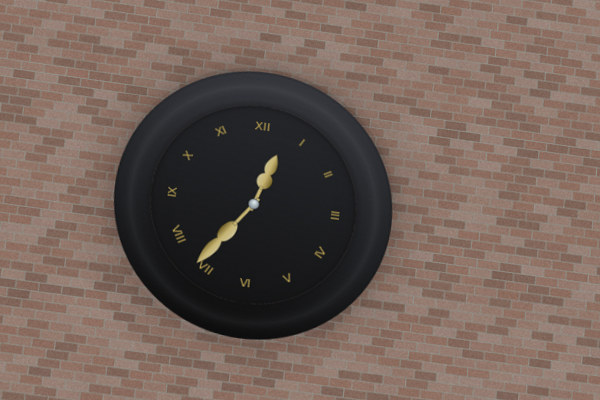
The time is {"hour": 12, "minute": 36}
